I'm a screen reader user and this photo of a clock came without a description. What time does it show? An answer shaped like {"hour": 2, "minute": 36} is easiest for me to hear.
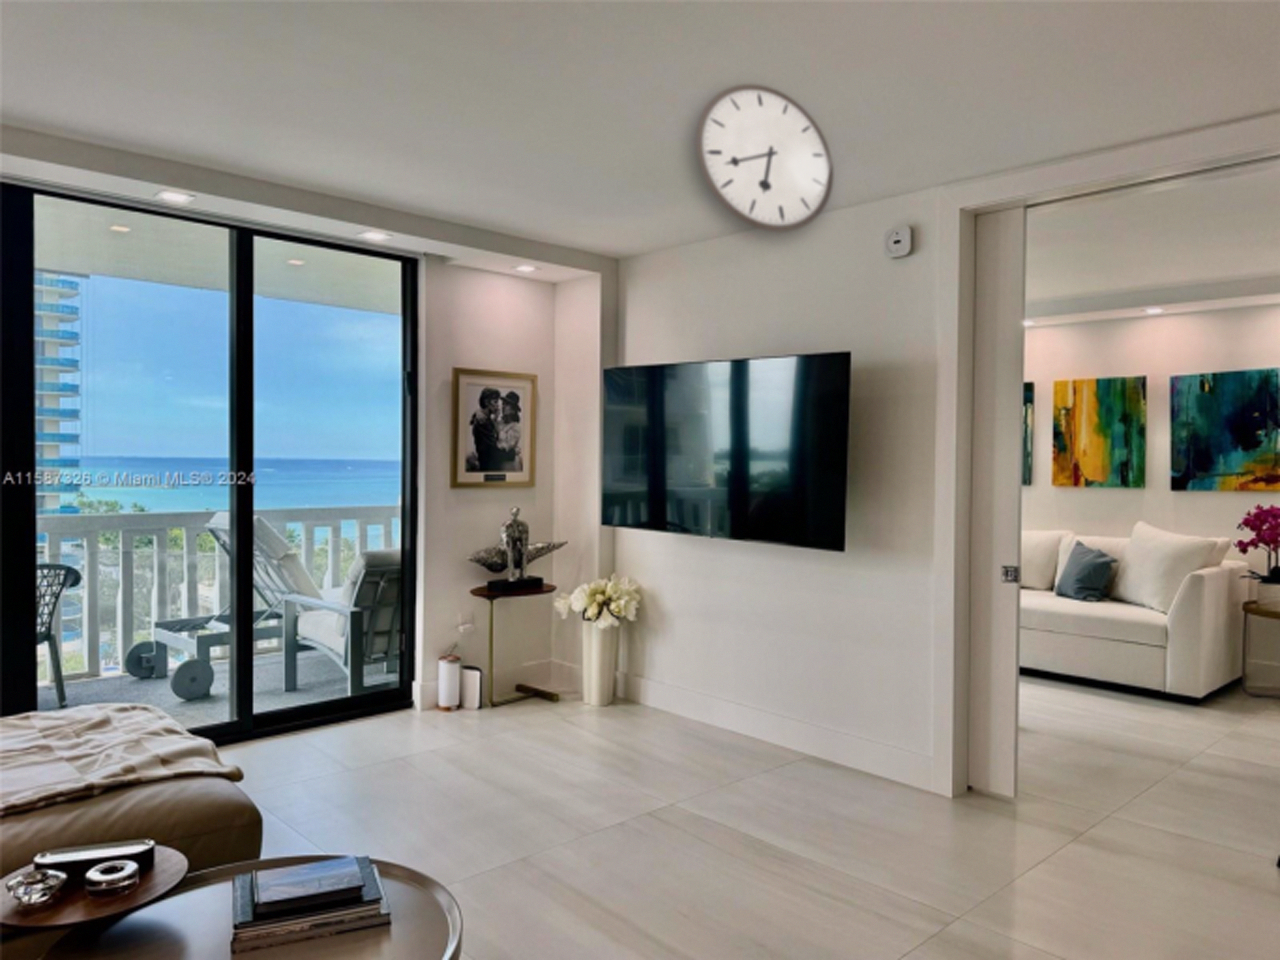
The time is {"hour": 6, "minute": 43}
